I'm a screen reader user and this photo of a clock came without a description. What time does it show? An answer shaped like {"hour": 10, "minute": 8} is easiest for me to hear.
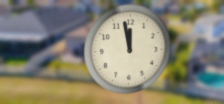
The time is {"hour": 11, "minute": 58}
